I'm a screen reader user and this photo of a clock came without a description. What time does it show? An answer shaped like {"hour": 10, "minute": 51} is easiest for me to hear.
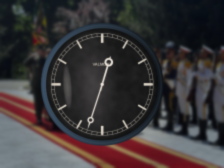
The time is {"hour": 12, "minute": 33}
